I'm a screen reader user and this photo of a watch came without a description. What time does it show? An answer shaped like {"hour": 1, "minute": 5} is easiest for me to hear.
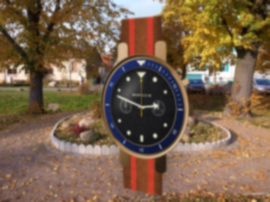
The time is {"hour": 2, "minute": 48}
